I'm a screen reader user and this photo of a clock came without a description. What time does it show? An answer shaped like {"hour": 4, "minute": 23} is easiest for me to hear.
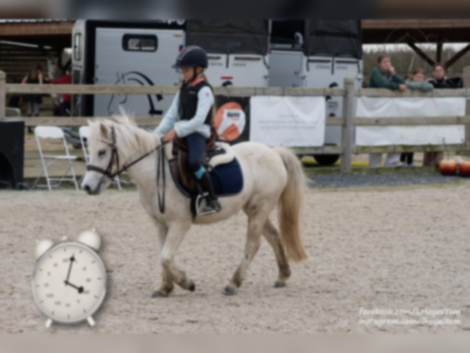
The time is {"hour": 4, "minute": 3}
